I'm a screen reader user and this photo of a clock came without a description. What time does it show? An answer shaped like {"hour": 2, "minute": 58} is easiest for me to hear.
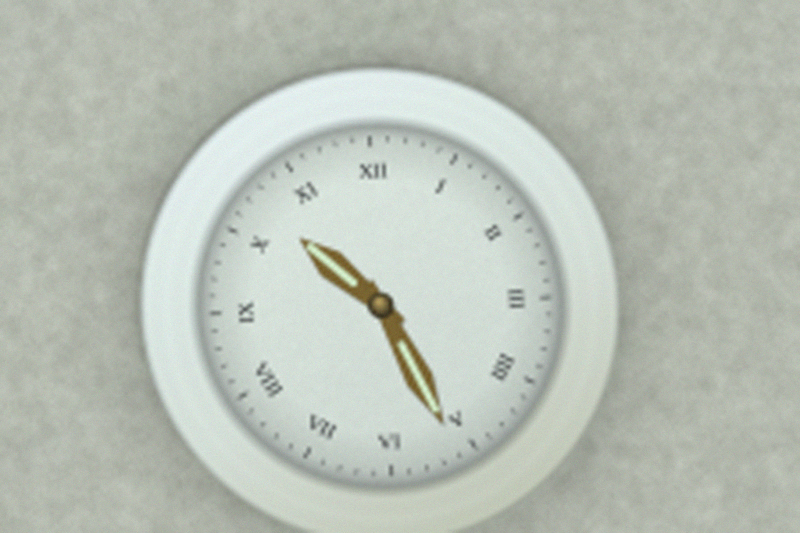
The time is {"hour": 10, "minute": 26}
